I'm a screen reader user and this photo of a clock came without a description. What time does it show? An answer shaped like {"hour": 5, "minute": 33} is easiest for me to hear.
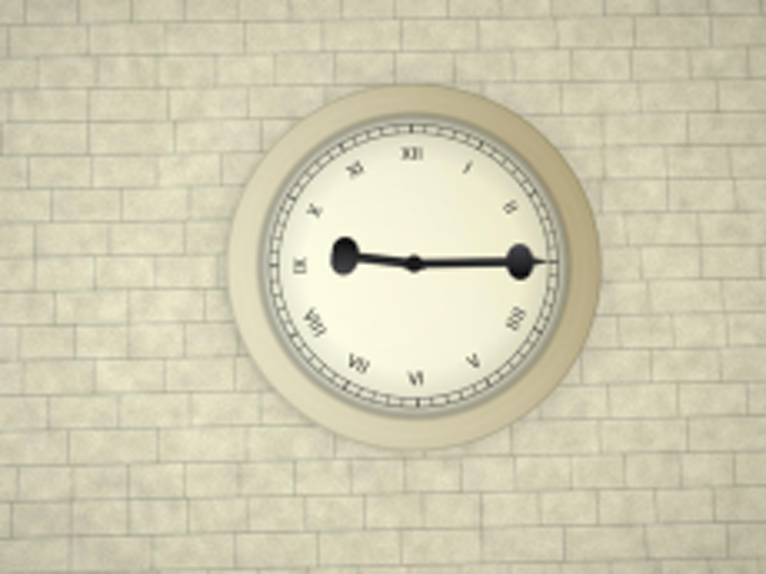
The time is {"hour": 9, "minute": 15}
